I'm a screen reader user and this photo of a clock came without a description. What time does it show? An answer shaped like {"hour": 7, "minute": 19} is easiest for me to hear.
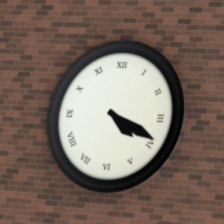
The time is {"hour": 4, "minute": 19}
